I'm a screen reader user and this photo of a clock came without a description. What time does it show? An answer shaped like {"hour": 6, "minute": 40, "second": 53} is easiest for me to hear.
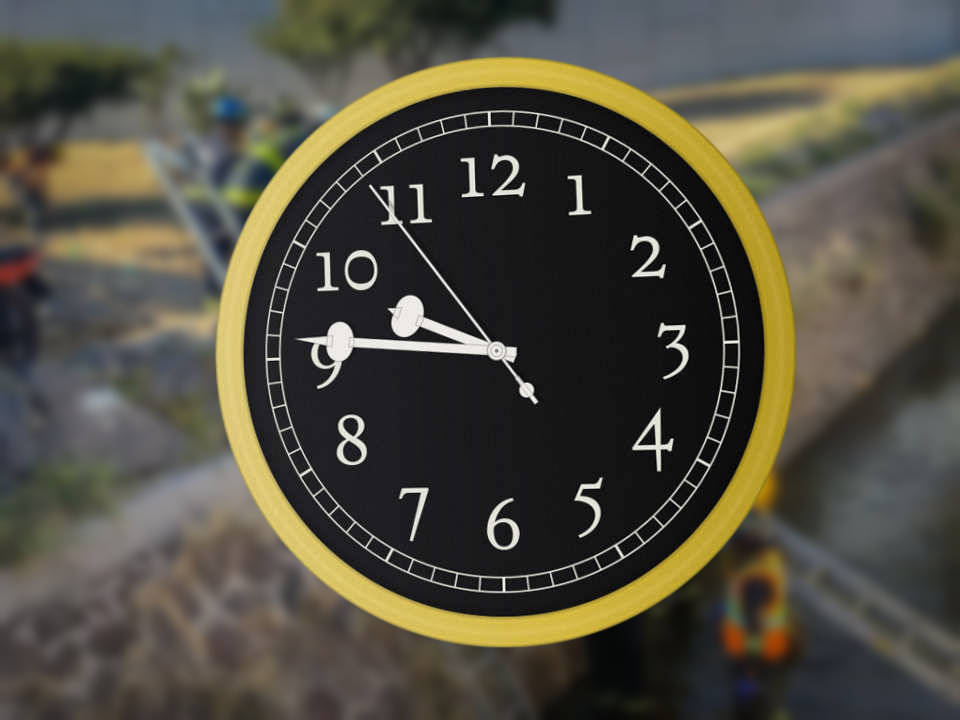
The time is {"hour": 9, "minute": 45, "second": 54}
